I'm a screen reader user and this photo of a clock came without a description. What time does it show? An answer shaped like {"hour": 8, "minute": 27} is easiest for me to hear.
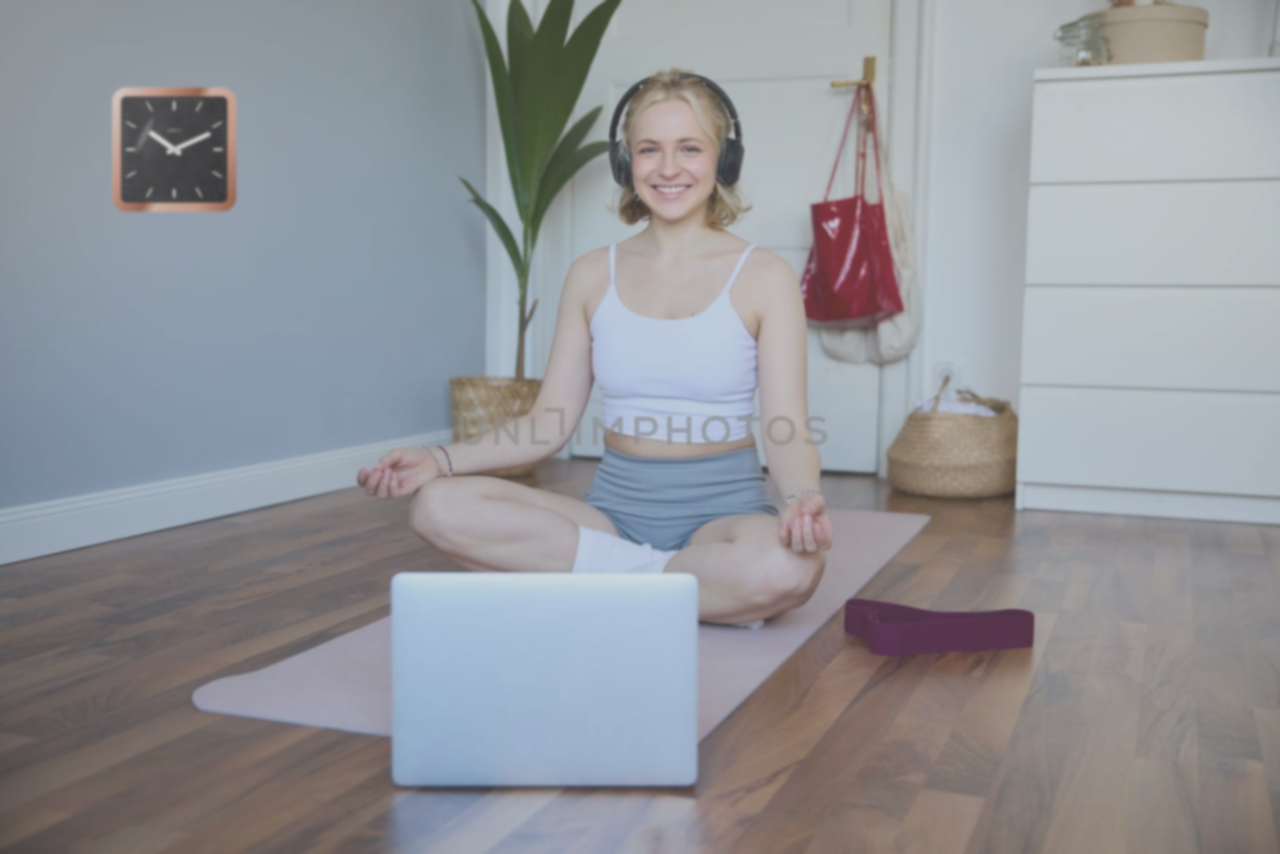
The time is {"hour": 10, "minute": 11}
